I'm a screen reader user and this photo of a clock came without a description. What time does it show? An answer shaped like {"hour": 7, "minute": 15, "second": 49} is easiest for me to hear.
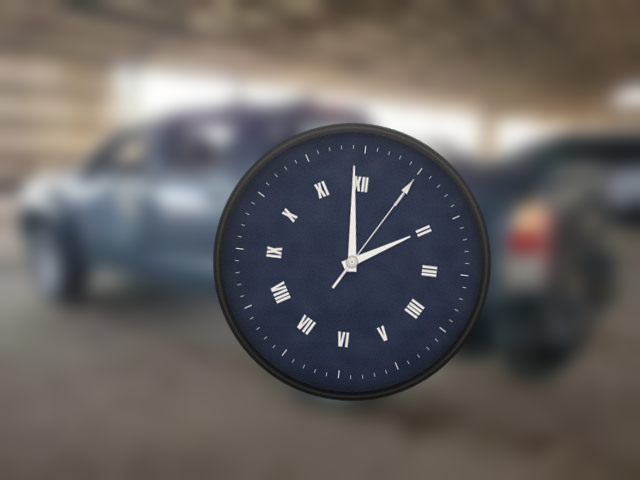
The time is {"hour": 1, "minute": 59, "second": 5}
